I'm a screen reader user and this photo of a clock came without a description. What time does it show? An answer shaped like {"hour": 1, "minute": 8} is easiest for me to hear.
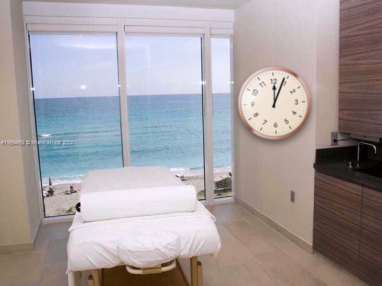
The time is {"hour": 12, "minute": 4}
